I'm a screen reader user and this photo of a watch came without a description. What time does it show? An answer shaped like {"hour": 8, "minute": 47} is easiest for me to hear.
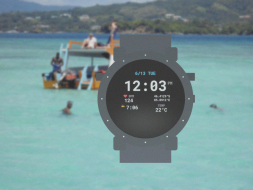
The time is {"hour": 12, "minute": 3}
